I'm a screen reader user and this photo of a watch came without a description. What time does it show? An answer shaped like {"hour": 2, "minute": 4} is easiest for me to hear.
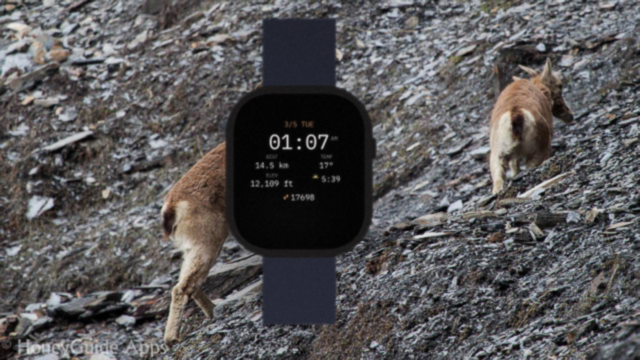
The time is {"hour": 1, "minute": 7}
